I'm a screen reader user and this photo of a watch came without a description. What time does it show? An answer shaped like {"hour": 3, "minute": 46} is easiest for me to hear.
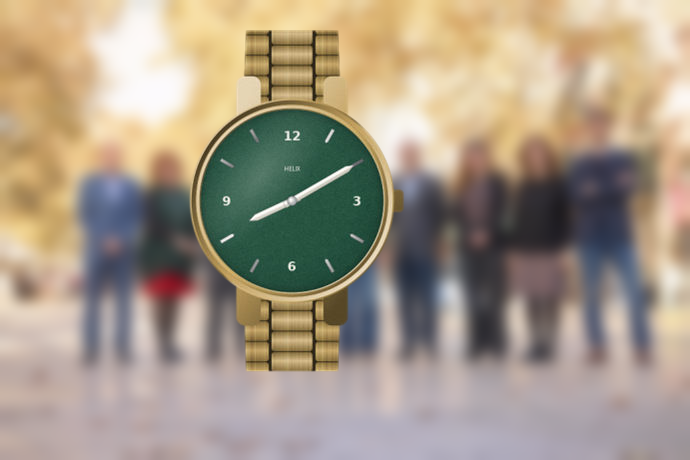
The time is {"hour": 8, "minute": 10}
